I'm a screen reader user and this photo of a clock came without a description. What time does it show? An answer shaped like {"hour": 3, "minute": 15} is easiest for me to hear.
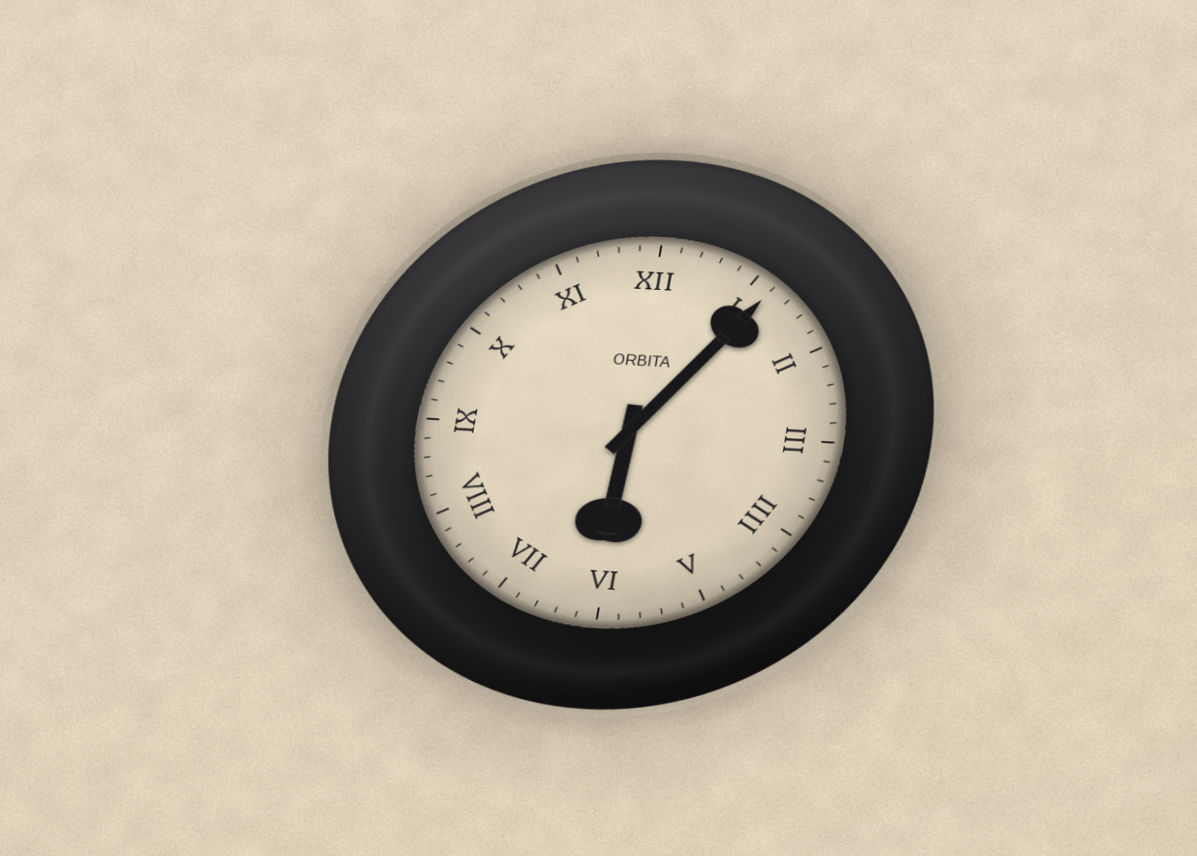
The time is {"hour": 6, "minute": 6}
